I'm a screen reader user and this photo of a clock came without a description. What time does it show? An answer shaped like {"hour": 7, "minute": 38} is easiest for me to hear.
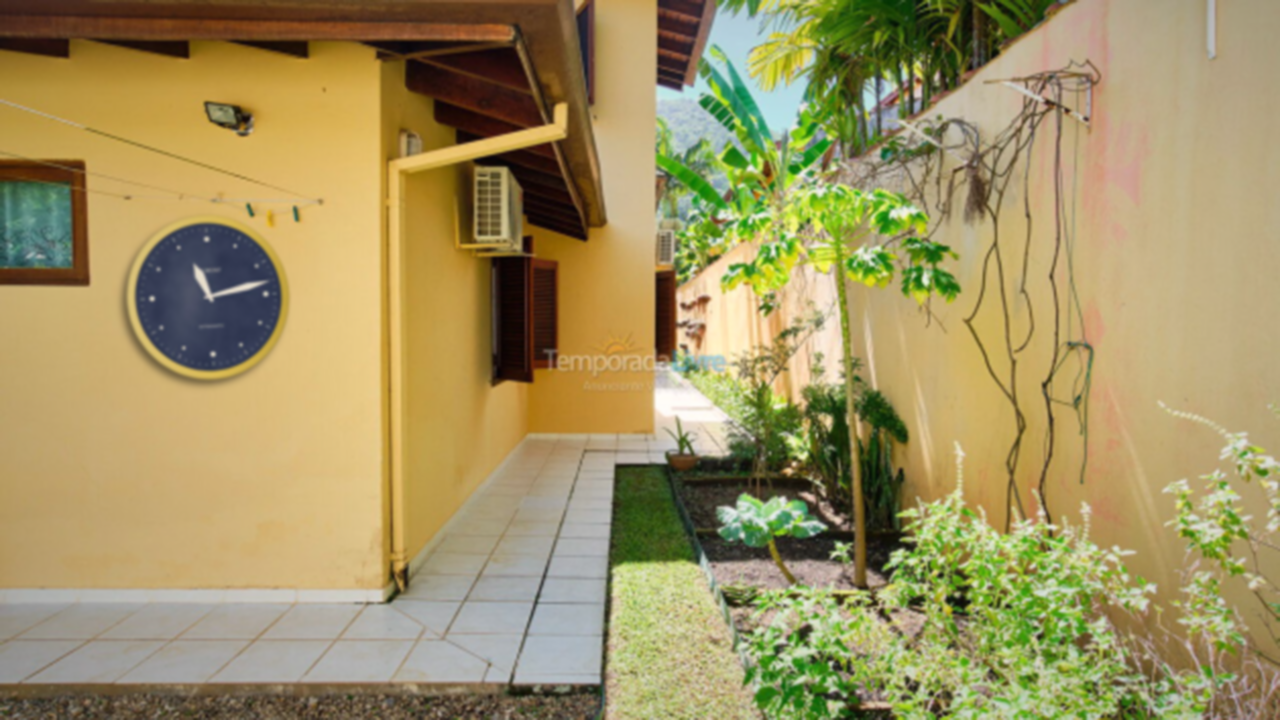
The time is {"hour": 11, "minute": 13}
